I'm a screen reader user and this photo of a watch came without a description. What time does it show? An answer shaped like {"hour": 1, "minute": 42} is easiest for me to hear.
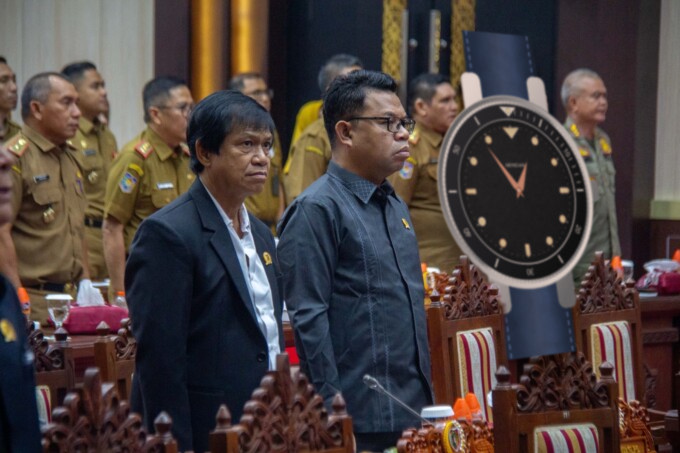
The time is {"hour": 12, "minute": 54}
